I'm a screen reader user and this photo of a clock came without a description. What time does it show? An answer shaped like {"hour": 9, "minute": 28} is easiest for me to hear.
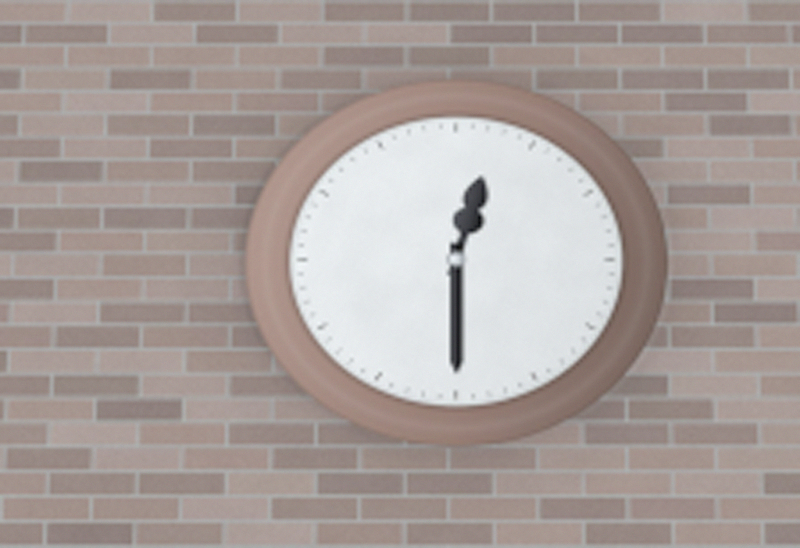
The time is {"hour": 12, "minute": 30}
